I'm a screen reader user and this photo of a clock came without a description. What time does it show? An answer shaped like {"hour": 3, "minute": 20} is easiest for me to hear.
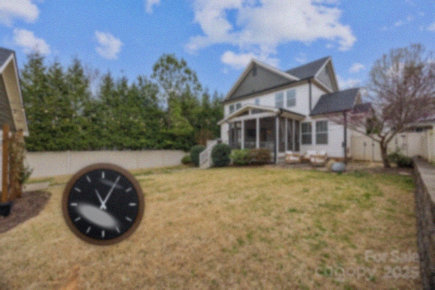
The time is {"hour": 11, "minute": 5}
